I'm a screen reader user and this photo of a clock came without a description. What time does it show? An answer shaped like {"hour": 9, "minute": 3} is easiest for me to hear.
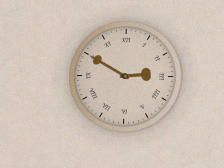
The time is {"hour": 2, "minute": 50}
